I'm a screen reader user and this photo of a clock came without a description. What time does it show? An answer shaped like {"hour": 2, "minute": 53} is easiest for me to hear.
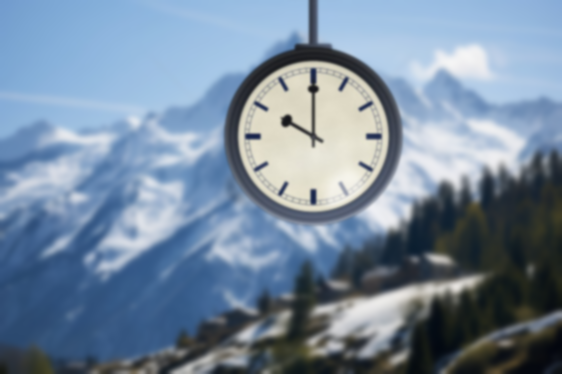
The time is {"hour": 10, "minute": 0}
